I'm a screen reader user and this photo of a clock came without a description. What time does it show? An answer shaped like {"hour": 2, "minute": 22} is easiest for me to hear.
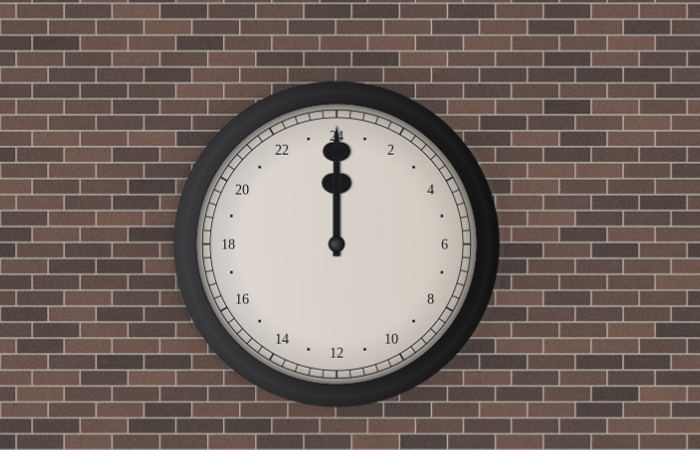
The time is {"hour": 0, "minute": 0}
